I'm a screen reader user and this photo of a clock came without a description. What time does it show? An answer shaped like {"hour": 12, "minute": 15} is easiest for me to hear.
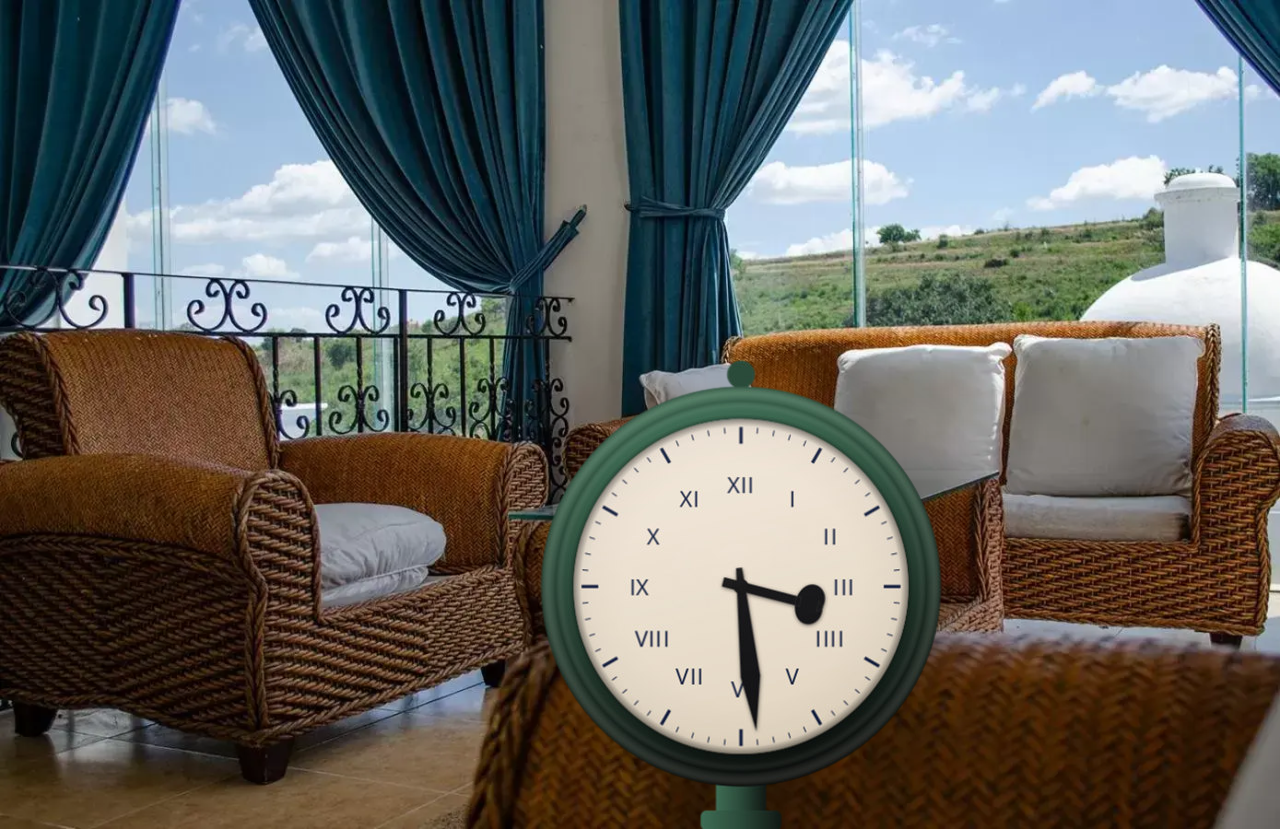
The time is {"hour": 3, "minute": 29}
